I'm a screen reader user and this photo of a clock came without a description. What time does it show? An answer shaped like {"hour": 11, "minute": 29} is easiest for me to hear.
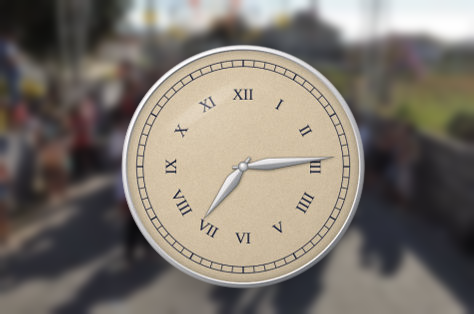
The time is {"hour": 7, "minute": 14}
